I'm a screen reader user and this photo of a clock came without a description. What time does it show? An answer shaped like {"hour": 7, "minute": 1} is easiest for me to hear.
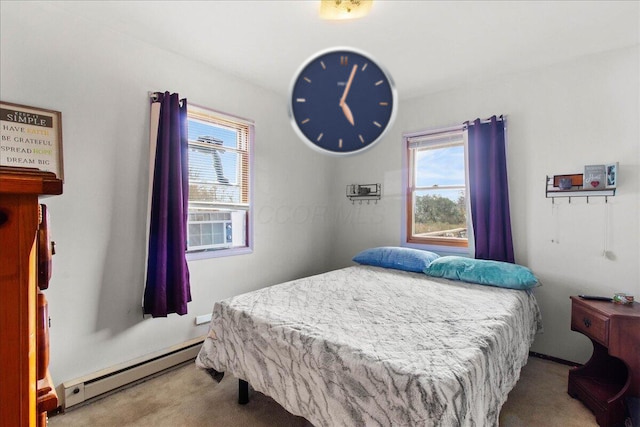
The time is {"hour": 5, "minute": 3}
